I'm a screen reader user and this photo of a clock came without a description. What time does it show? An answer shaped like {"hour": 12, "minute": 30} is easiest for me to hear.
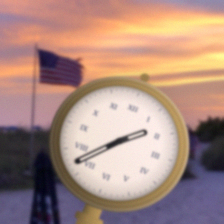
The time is {"hour": 1, "minute": 37}
